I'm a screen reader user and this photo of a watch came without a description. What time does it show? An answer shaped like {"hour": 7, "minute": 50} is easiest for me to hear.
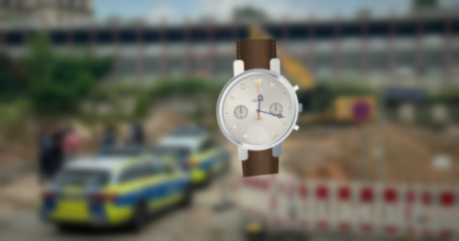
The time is {"hour": 12, "minute": 18}
